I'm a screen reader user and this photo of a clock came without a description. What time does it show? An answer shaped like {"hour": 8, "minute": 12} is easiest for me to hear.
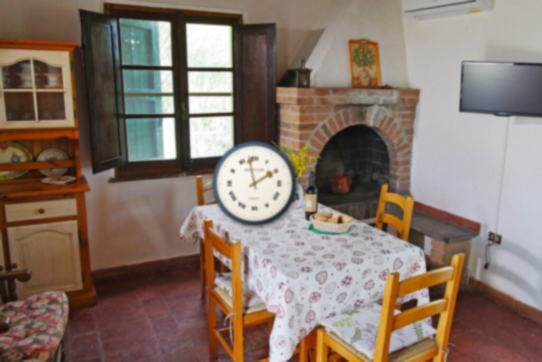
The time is {"hour": 1, "minute": 58}
